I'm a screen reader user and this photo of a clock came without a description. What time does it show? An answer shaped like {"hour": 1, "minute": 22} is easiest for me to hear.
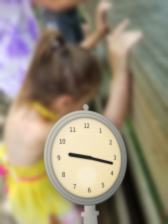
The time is {"hour": 9, "minute": 17}
